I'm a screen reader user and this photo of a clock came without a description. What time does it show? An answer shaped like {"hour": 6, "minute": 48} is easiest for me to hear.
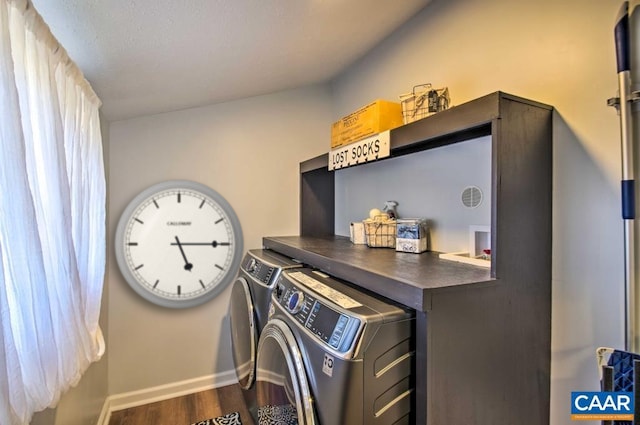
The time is {"hour": 5, "minute": 15}
